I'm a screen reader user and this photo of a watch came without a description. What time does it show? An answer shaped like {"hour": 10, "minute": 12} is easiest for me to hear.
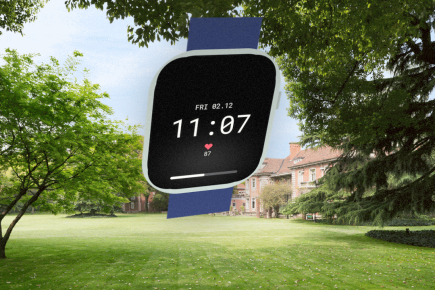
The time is {"hour": 11, "minute": 7}
